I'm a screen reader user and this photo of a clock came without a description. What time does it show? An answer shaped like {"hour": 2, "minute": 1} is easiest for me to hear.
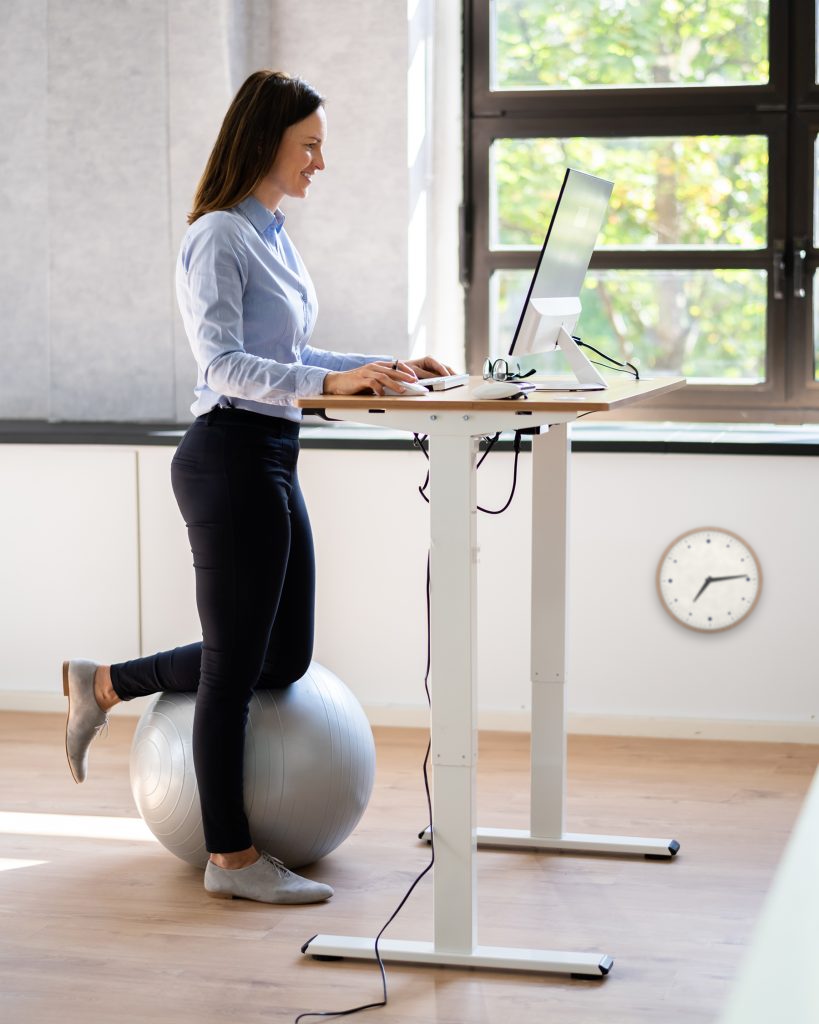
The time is {"hour": 7, "minute": 14}
